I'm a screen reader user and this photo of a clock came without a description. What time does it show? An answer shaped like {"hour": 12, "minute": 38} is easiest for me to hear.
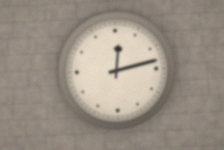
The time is {"hour": 12, "minute": 13}
